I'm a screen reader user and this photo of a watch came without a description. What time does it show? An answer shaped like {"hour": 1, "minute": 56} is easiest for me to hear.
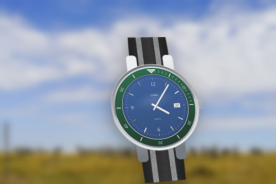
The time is {"hour": 4, "minute": 6}
